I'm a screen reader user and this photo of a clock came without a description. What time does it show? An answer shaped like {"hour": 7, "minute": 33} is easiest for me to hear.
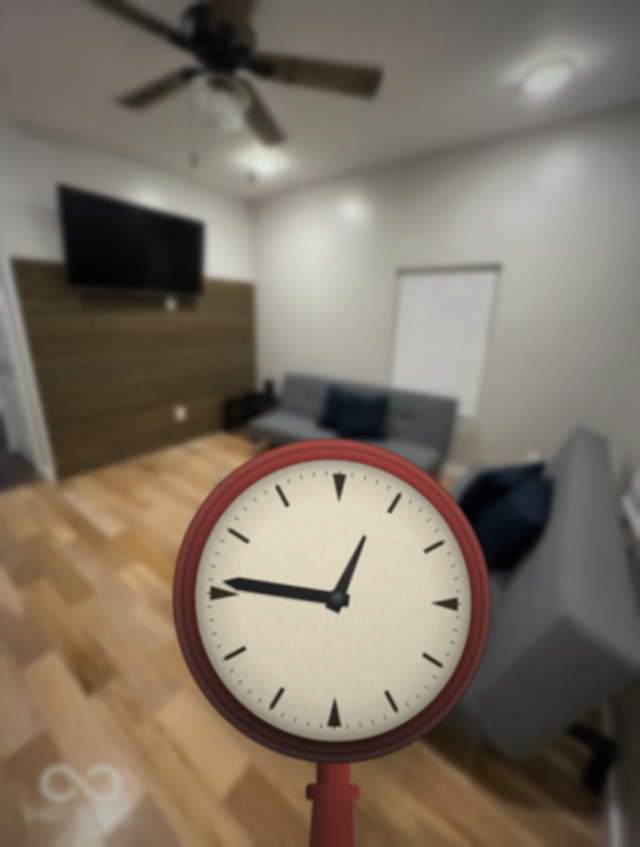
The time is {"hour": 12, "minute": 46}
